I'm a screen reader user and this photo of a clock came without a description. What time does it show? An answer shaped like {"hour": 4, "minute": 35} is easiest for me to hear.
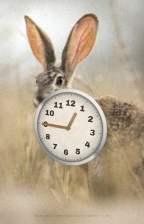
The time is {"hour": 12, "minute": 45}
